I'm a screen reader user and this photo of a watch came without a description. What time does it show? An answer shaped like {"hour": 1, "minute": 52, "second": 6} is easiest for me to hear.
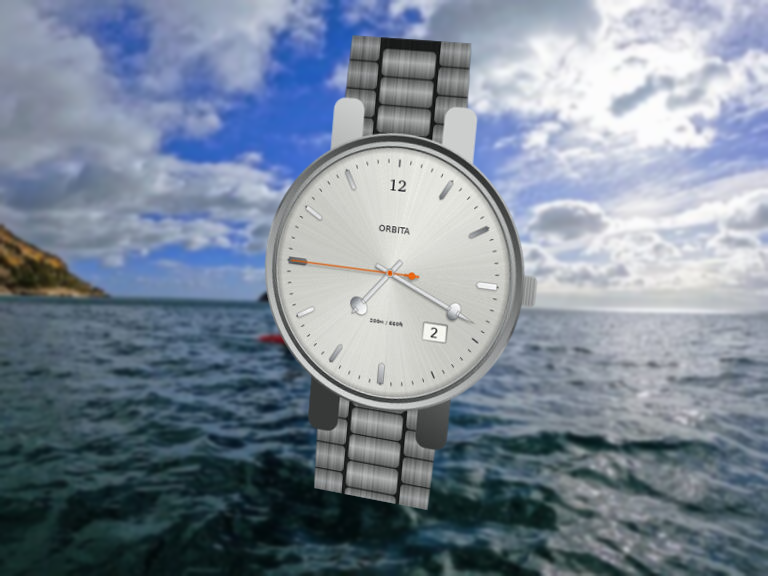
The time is {"hour": 7, "minute": 18, "second": 45}
